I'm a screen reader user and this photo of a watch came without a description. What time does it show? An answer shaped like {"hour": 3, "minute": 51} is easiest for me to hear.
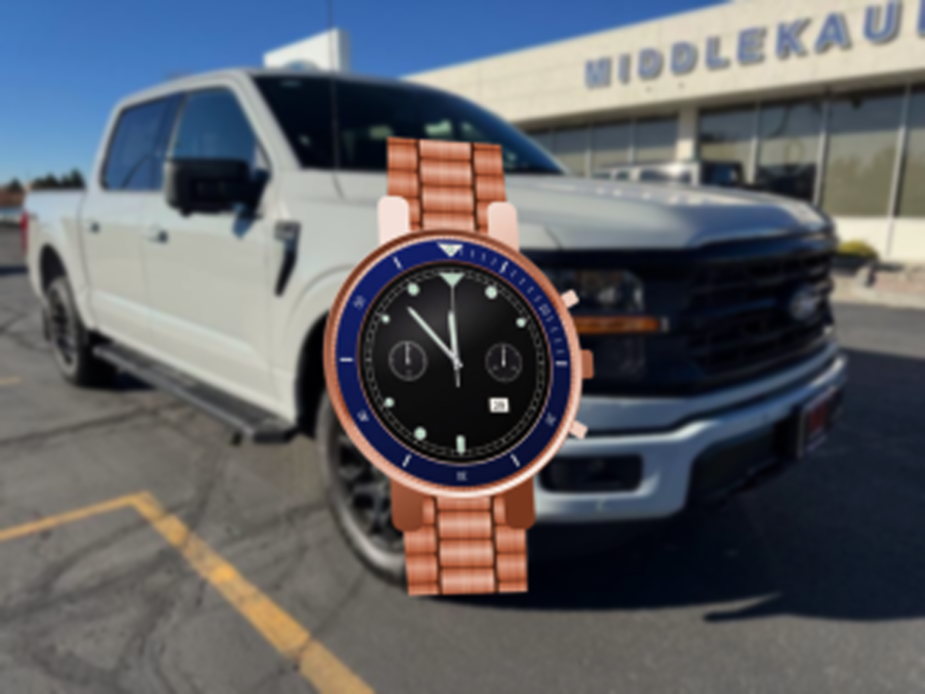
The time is {"hour": 11, "minute": 53}
